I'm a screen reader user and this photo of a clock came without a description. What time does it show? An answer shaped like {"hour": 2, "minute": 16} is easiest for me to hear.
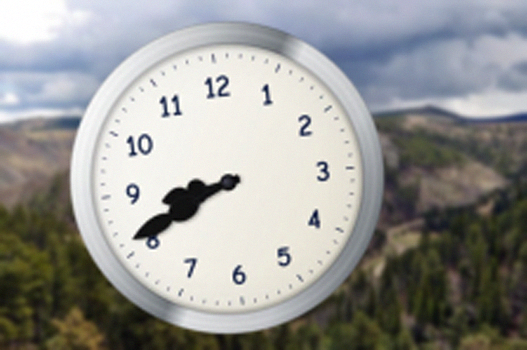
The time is {"hour": 8, "minute": 41}
